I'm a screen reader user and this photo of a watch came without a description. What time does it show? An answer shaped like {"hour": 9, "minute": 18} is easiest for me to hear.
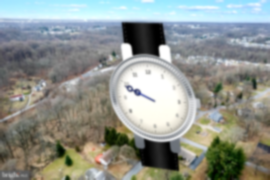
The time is {"hour": 9, "minute": 49}
